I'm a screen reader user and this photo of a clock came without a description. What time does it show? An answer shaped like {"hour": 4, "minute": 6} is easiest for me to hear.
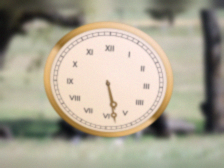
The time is {"hour": 5, "minute": 28}
